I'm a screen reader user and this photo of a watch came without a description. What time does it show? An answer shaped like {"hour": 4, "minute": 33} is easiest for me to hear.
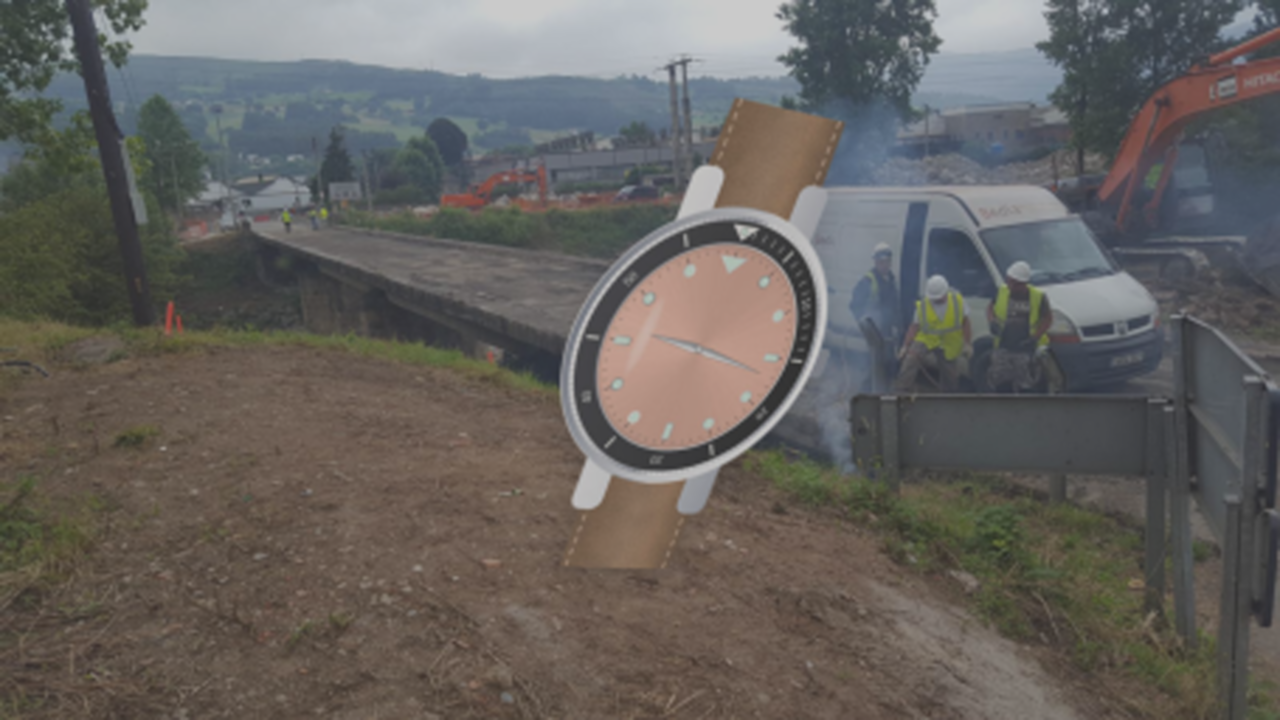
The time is {"hour": 9, "minute": 17}
